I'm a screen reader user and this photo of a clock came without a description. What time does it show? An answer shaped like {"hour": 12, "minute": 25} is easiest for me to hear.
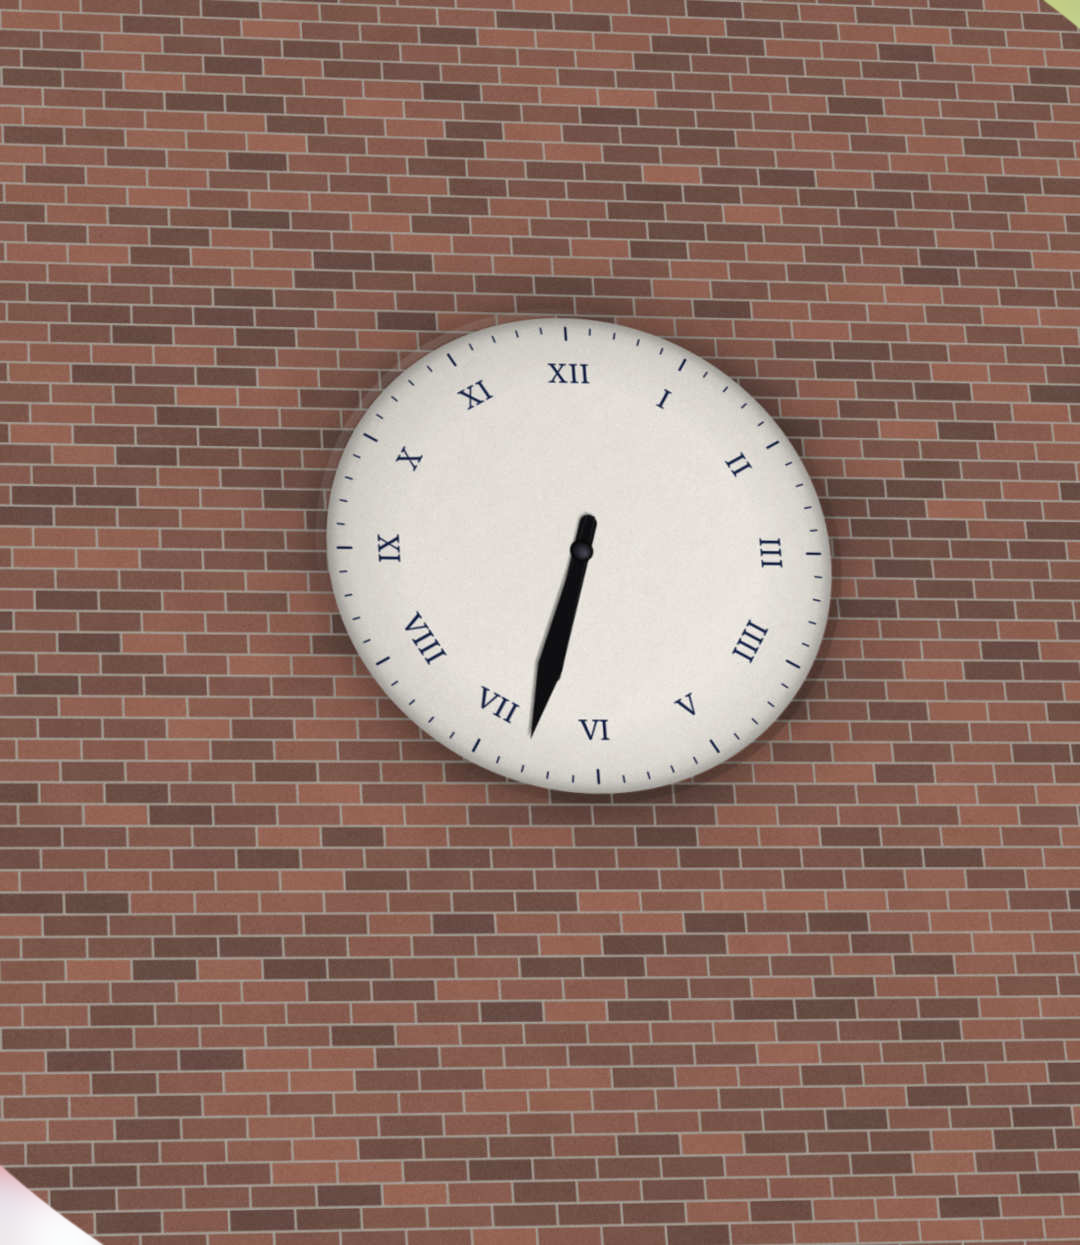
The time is {"hour": 6, "minute": 33}
